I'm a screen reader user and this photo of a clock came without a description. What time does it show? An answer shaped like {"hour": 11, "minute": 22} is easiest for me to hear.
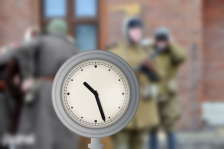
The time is {"hour": 10, "minute": 27}
